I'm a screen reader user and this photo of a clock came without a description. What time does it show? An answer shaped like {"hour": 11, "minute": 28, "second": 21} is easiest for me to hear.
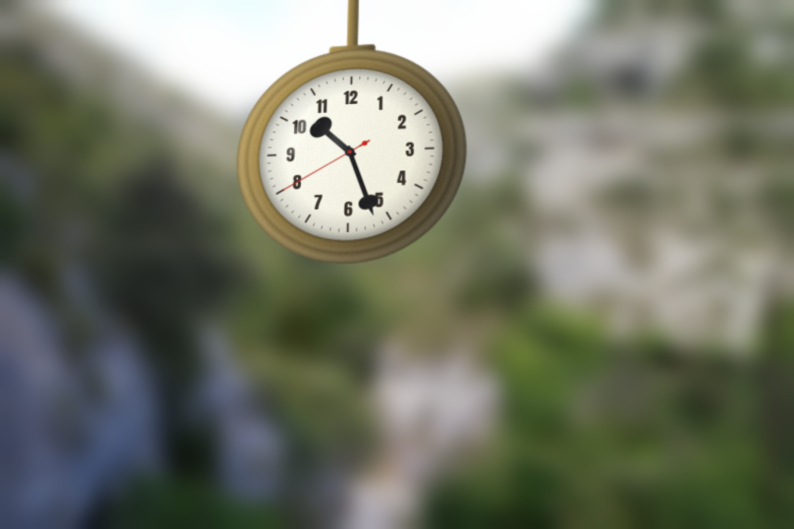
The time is {"hour": 10, "minute": 26, "second": 40}
